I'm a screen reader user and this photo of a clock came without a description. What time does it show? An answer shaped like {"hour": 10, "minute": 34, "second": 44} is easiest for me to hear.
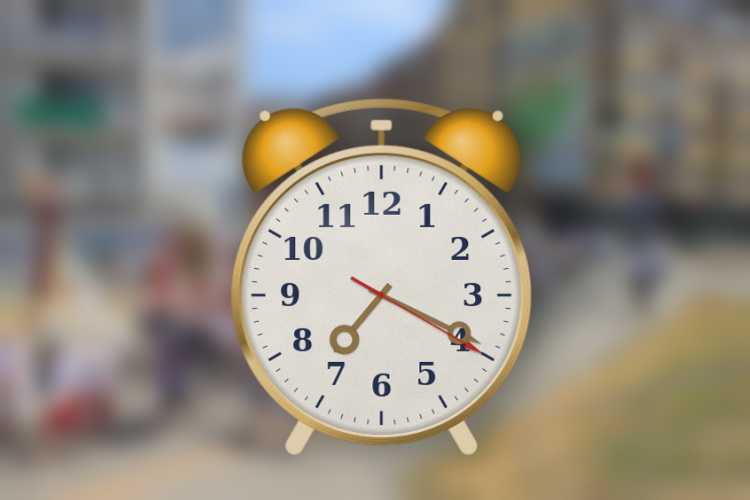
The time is {"hour": 7, "minute": 19, "second": 20}
